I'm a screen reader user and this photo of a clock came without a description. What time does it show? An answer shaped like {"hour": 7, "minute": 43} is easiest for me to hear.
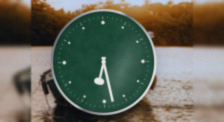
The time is {"hour": 6, "minute": 28}
